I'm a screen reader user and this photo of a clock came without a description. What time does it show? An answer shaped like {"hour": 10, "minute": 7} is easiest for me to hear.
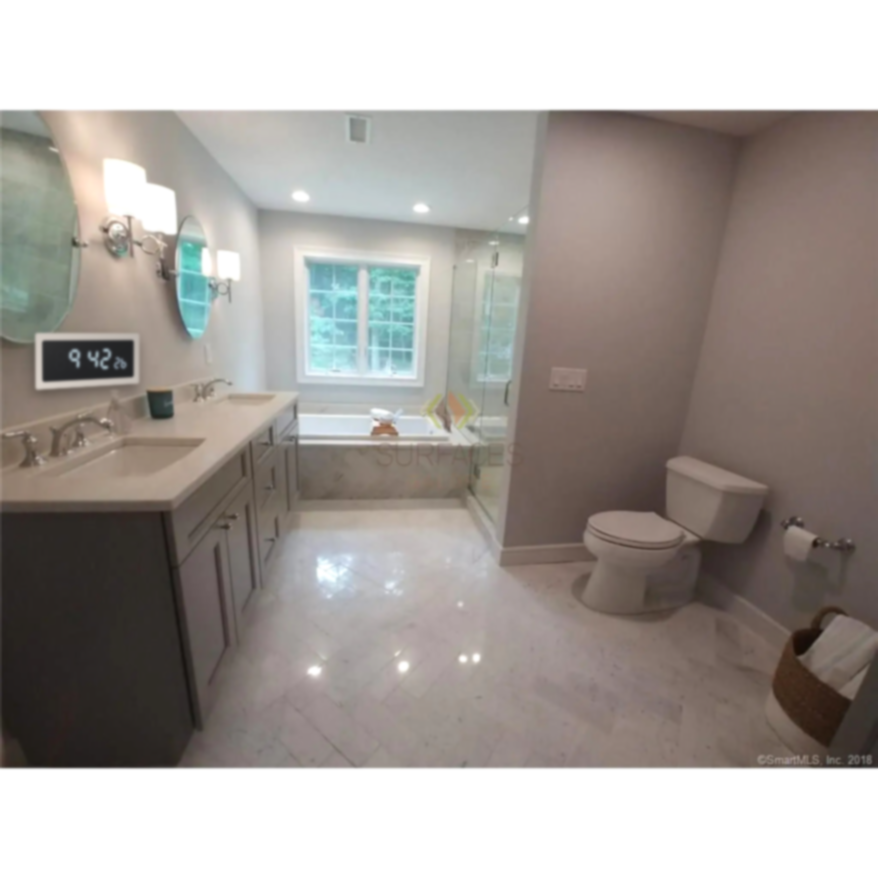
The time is {"hour": 9, "minute": 42}
